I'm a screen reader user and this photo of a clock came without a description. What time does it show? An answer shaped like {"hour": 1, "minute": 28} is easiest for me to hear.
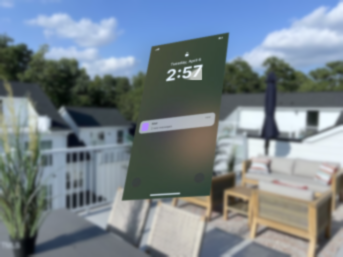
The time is {"hour": 2, "minute": 57}
